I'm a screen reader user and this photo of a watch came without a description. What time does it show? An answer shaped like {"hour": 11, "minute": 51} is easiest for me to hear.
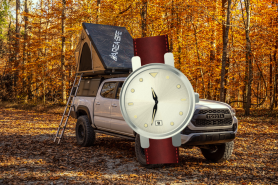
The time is {"hour": 11, "minute": 33}
